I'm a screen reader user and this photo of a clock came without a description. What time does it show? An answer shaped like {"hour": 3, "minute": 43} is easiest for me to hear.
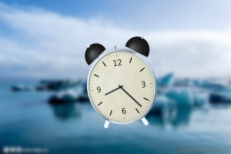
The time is {"hour": 8, "minute": 23}
